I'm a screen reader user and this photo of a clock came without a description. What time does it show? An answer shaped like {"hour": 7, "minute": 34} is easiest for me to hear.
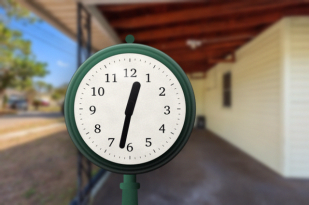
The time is {"hour": 12, "minute": 32}
